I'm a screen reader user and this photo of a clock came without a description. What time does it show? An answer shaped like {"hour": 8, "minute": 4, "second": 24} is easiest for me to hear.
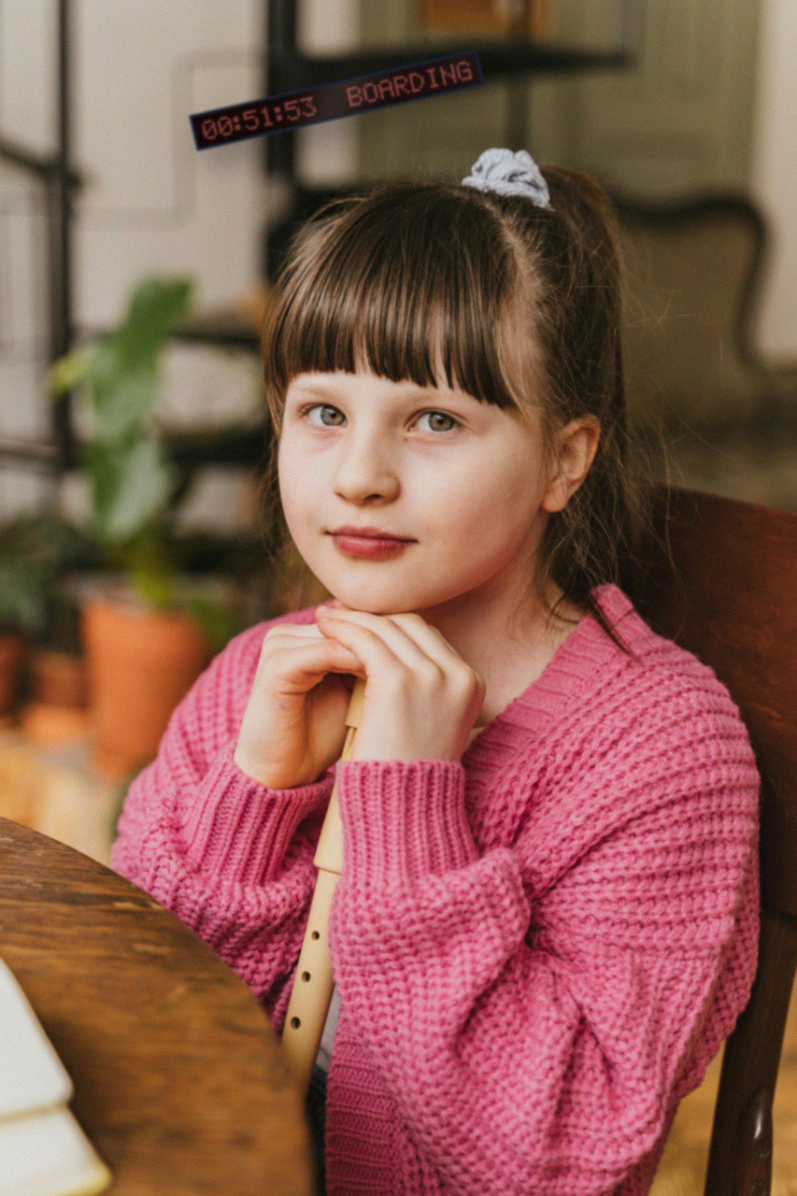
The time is {"hour": 0, "minute": 51, "second": 53}
